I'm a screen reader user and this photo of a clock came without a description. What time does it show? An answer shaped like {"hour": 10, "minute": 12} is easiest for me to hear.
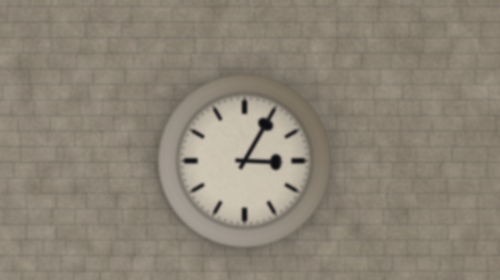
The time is {"hour": 3, "minute": 5}
